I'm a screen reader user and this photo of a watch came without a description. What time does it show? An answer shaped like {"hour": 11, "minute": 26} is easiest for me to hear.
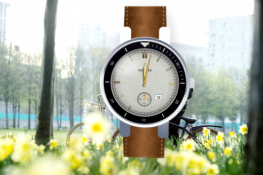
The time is {"hour": 12, "minute": 2}
